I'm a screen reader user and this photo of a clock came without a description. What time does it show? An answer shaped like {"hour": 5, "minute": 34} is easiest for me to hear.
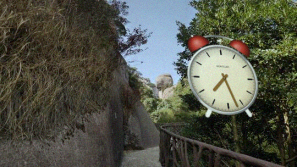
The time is {"hour": 7, "minute": 27}
